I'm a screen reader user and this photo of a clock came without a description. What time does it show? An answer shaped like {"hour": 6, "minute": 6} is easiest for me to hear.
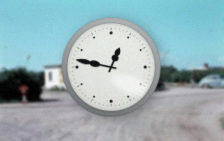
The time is {"hour": 12, "minute": 47}
